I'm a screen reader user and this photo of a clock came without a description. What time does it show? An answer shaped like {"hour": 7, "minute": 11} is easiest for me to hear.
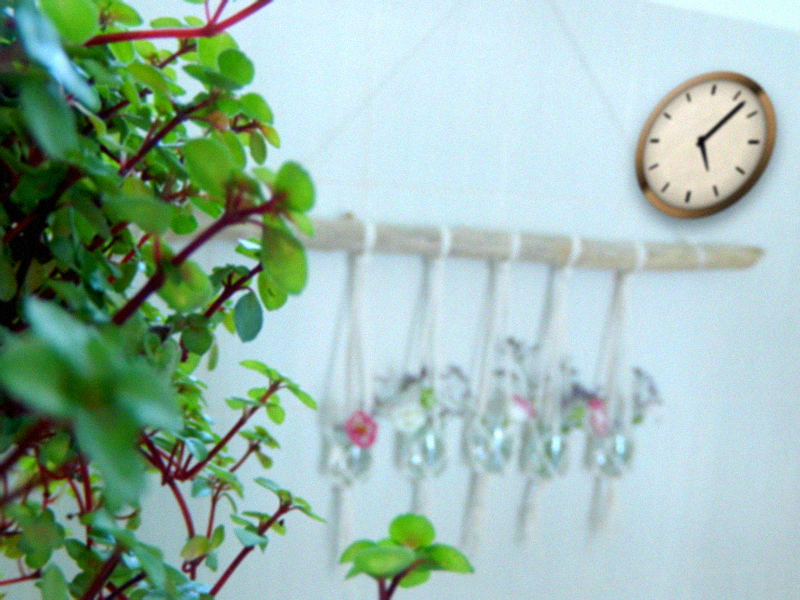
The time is {"hour": 5, "minute": 7}
